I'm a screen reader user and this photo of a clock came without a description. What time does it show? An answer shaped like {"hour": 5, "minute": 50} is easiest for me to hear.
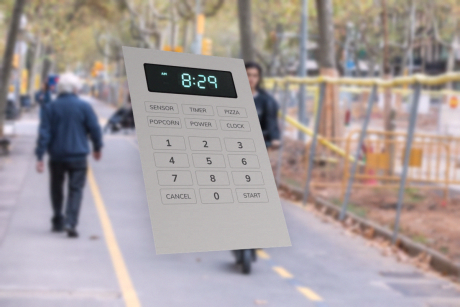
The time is {"hour": 8, "minute": 29}
